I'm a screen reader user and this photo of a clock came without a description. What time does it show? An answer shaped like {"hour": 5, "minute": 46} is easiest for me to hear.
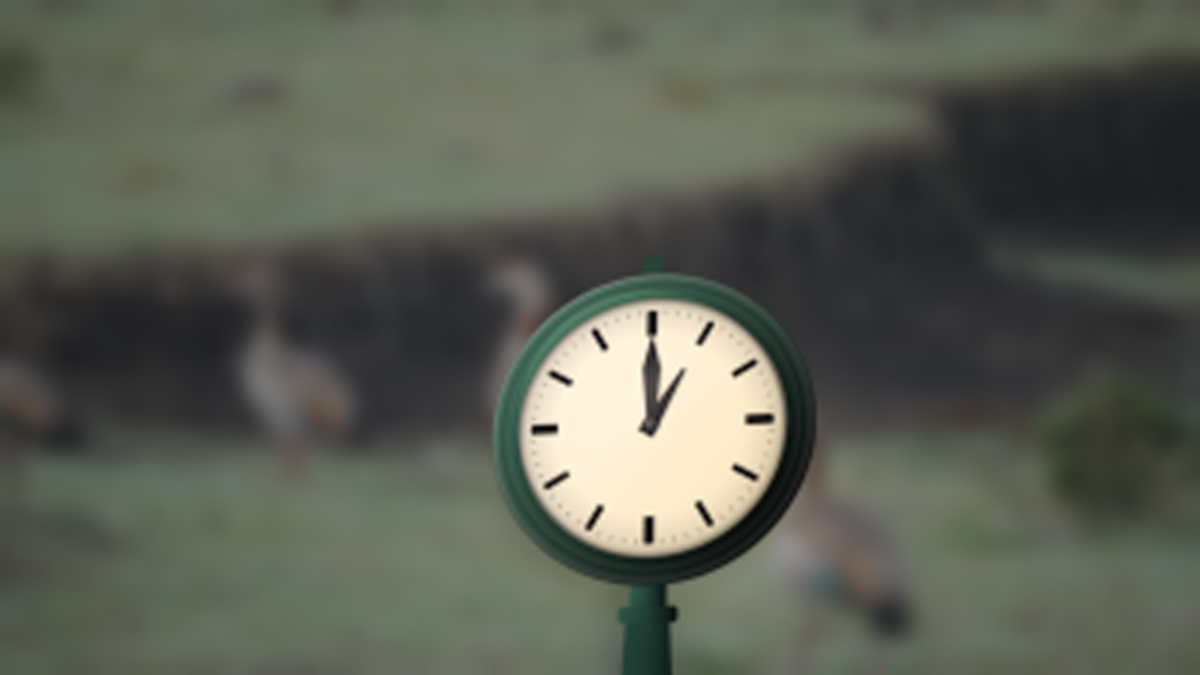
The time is {"hour": 1, "minute": 0}
